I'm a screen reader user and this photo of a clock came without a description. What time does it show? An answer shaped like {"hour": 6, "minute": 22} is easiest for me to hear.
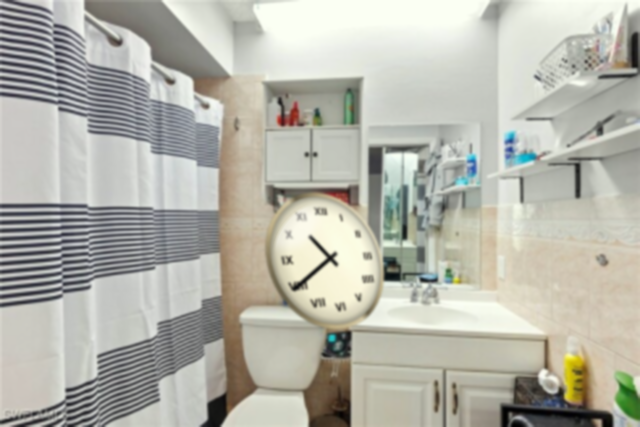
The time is {"hour": 10, "minute": 40}
